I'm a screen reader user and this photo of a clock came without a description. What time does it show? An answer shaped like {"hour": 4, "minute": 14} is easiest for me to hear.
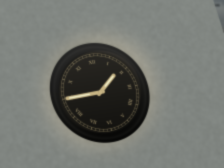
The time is {"hour": 1, "minute": 45}
